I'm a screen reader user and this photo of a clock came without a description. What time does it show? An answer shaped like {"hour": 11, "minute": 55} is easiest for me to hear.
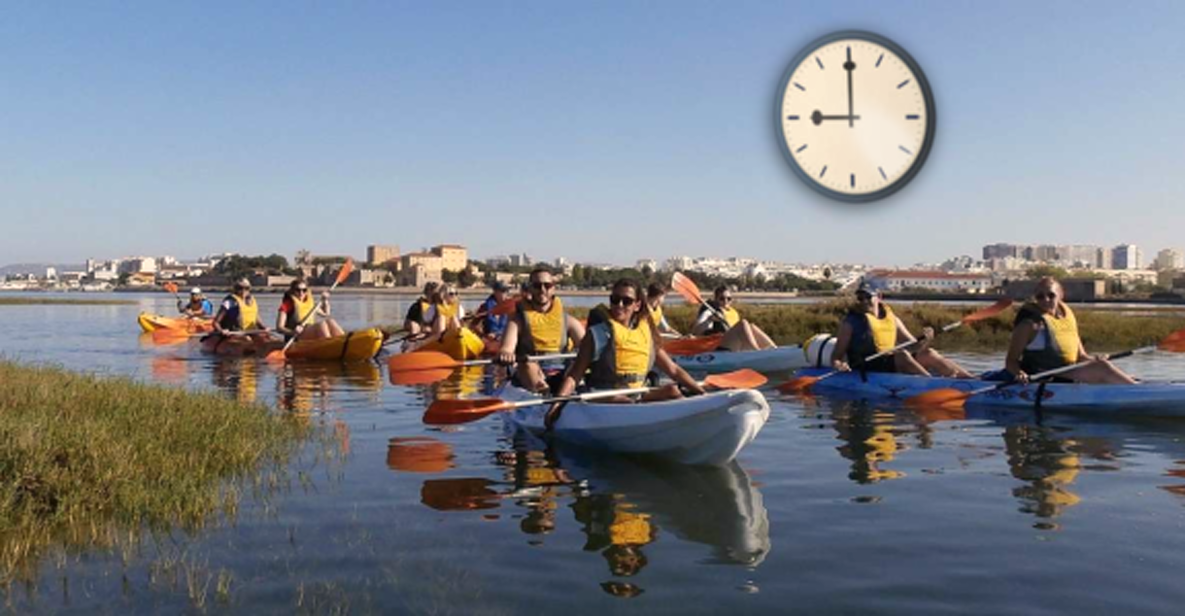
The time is {"hour": 9, "minute": 0}
